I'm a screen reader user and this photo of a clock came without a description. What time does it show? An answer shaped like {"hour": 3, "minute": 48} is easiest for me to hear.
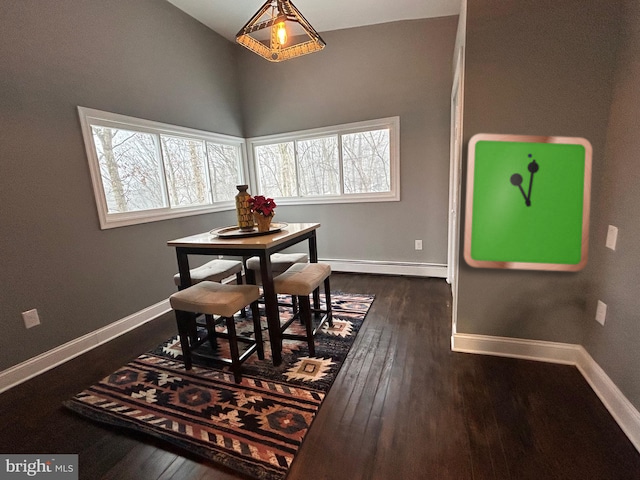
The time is {"hour": 11, "minute": 1}
